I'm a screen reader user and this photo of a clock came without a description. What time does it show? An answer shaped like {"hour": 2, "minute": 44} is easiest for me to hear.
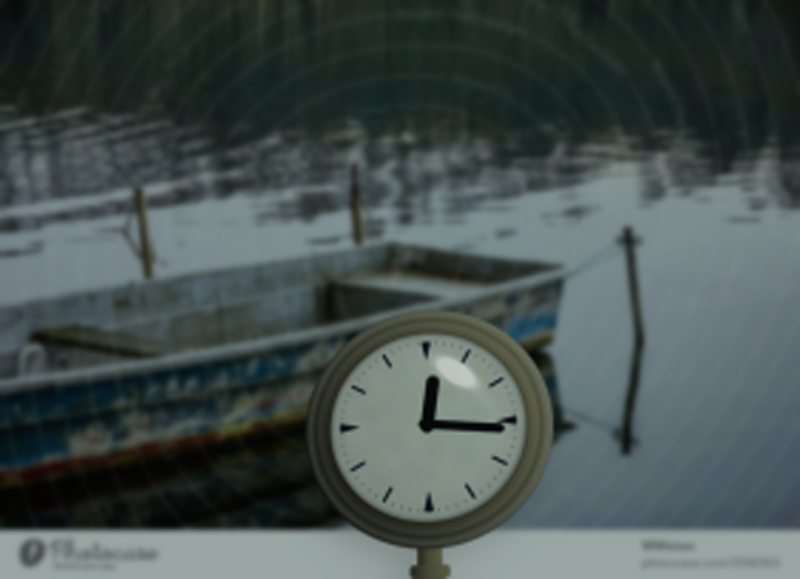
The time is {"hour": 12, "minute": 16}
